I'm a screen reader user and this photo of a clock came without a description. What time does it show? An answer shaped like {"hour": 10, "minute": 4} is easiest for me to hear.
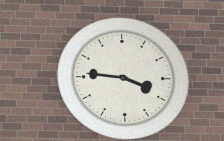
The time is {"hour": 3, "minute": 46}
